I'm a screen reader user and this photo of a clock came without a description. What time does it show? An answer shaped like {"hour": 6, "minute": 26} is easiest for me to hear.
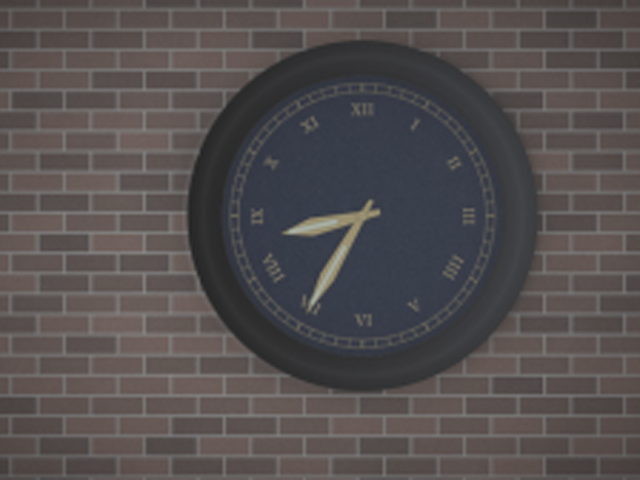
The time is {"hour": 8, "minute": 35}
